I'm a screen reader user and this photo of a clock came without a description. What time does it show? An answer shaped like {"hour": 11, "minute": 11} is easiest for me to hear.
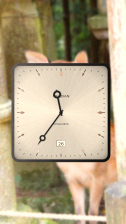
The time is {"hour": 11, "minute": 36}
